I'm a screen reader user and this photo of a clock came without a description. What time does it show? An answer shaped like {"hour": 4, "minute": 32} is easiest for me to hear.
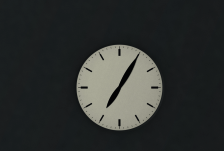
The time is {"hour": 7, "minute": 5}
